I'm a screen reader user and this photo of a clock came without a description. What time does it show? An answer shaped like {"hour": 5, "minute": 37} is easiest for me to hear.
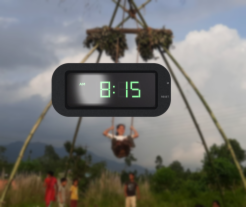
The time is {"hour": 8, "minute": 15}
